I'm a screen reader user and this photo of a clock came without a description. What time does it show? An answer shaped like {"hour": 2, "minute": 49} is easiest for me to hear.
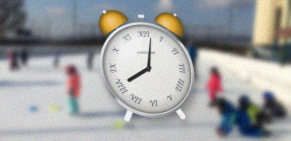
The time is {"hour": 8, "minute": 2}
